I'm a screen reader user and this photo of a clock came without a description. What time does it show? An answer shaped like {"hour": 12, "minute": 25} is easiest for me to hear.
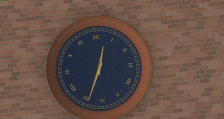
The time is {"hour": 12, "minute": 34}
